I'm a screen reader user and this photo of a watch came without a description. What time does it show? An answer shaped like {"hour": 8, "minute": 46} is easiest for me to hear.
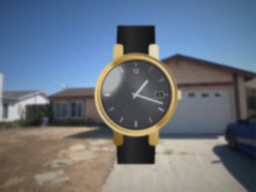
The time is {"hour": 1, "minute": 18}
